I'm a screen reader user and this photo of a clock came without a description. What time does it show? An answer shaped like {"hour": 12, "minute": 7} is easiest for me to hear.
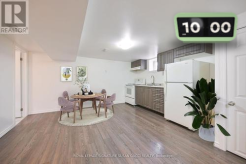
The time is {"hour": 10, "minute": 0}
